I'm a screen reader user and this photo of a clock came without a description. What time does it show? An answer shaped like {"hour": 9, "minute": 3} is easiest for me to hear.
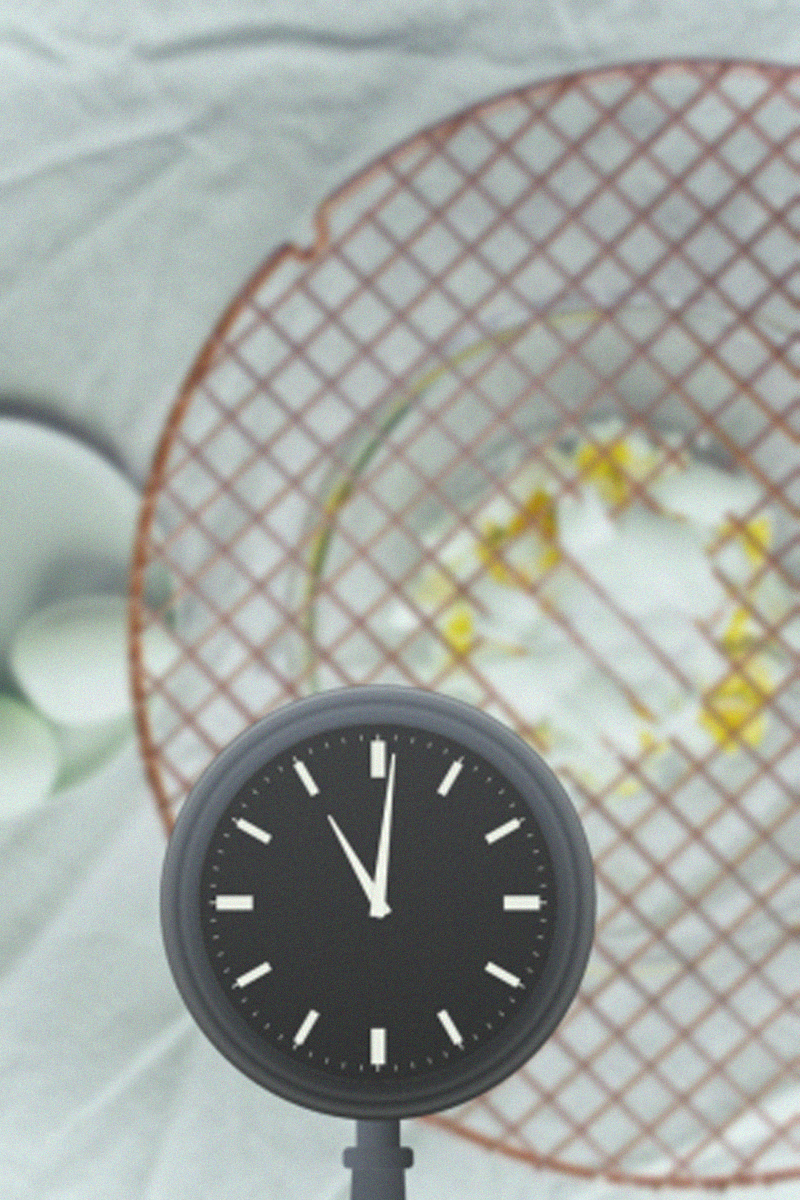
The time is {"hour": 11, "minute": 1}
